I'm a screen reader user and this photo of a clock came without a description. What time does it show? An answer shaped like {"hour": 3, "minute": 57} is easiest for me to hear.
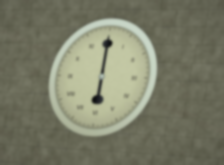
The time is {"hour": 6, "minute": 0}
